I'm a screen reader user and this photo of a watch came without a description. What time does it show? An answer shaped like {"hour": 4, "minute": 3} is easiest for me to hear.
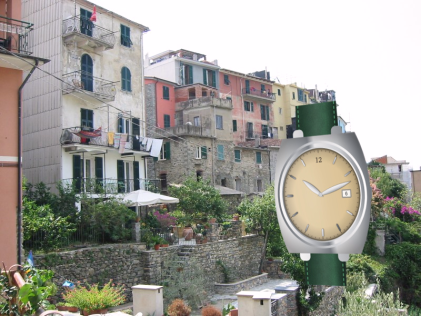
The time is {"hour": 10, "minute": 12}
